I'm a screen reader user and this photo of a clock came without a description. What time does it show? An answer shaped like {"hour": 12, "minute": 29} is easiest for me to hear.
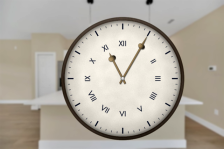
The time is {"hour": 11, "minute": 5}
